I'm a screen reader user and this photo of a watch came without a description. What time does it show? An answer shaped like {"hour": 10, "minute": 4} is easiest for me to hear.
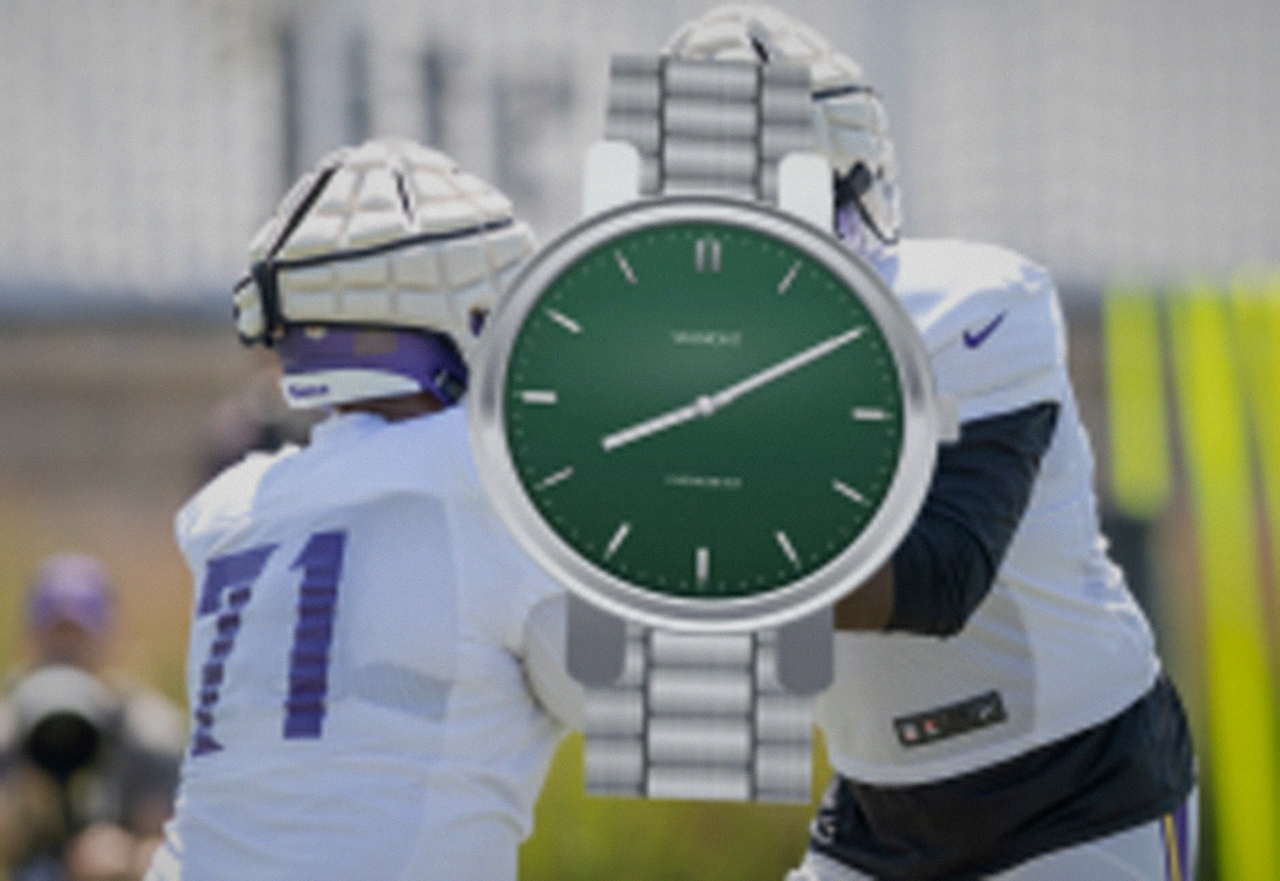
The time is {"hour": 8, "minute": 10}
